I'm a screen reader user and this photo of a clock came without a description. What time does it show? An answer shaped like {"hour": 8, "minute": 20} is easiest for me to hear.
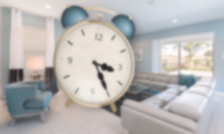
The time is {"hour": 3, "minute": 25}
